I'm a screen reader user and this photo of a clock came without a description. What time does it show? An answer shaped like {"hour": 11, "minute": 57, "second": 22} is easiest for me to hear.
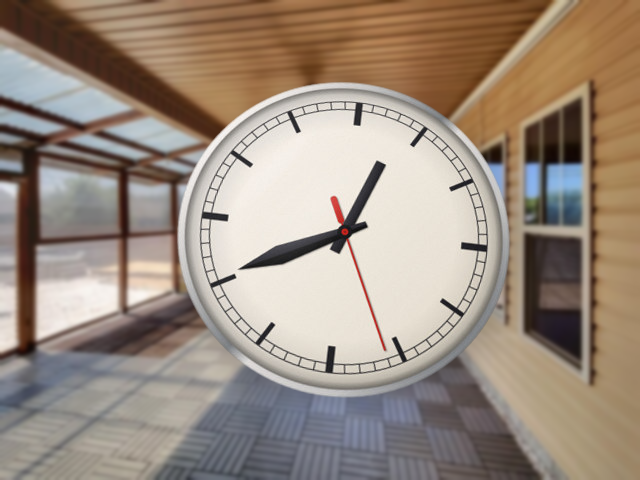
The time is {"hour": 12, "minute": 40, "second": 26}
